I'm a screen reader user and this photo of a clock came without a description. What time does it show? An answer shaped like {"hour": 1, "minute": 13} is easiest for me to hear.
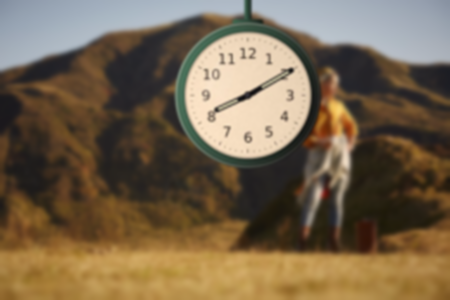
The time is {"hour": 8, "minute": 10}
